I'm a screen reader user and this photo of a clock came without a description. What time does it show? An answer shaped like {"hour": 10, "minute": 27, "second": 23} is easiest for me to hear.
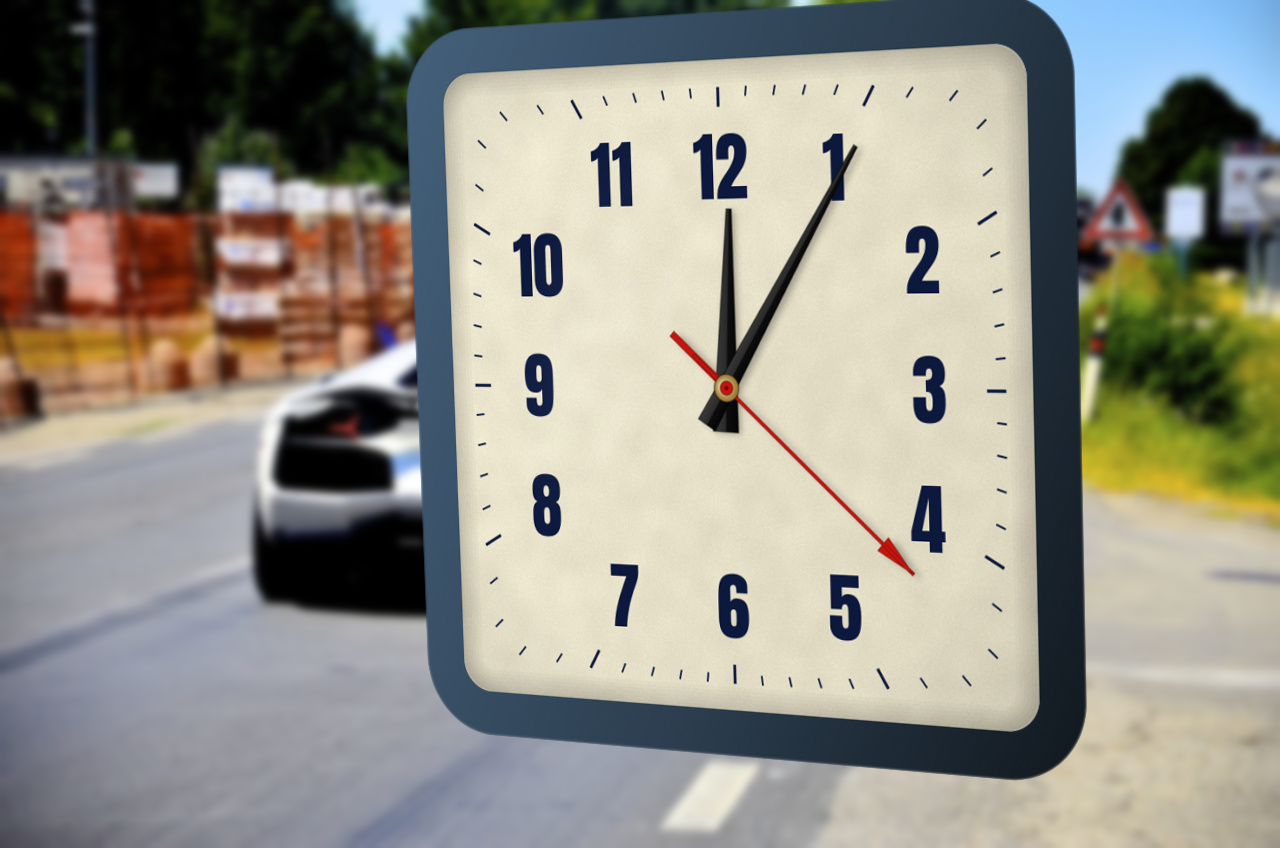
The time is {"hour": 12, "minute": 5, "second": 22}
